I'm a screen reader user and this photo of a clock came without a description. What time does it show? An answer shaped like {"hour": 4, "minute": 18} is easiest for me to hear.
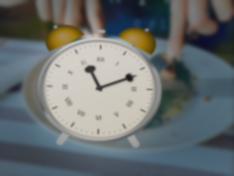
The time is {"hour": 11, "minute": 11}
